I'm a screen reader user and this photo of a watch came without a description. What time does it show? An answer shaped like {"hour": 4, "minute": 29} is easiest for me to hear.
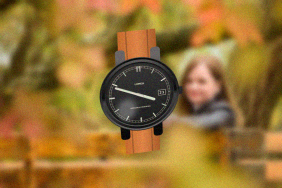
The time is {"hour": 3, "minute": 49}
